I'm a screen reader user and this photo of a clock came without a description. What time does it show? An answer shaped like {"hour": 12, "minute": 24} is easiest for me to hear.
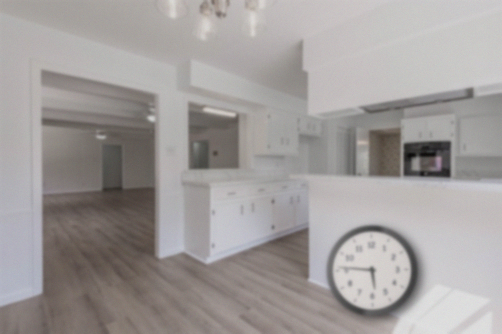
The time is {"hour": 5, "minute": 46}
